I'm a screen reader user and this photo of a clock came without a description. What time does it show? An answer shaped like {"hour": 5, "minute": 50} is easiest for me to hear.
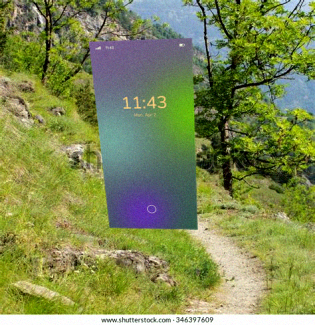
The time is {"hour": 11, "minute": 43}
